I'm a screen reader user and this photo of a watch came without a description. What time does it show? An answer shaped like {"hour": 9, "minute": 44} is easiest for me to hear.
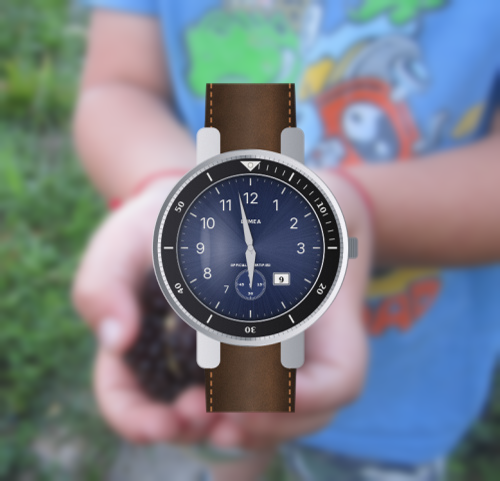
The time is {"hour": 5, "minute": 58}
